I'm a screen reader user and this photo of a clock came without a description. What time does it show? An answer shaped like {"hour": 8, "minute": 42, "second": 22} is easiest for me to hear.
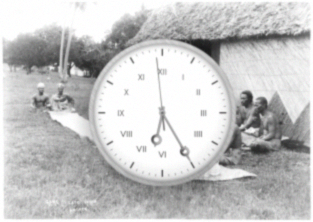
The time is {"hour": 6, "minute": 24, "second": 59}
